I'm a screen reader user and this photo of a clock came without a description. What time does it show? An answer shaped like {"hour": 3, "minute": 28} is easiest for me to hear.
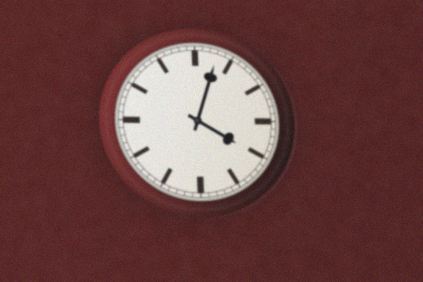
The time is {"hour": 4, "minute": 3}
